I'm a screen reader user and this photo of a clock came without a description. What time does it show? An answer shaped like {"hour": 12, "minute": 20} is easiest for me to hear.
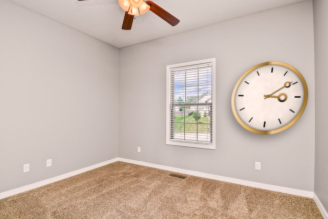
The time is {"hour": 3, "minute": 9}
